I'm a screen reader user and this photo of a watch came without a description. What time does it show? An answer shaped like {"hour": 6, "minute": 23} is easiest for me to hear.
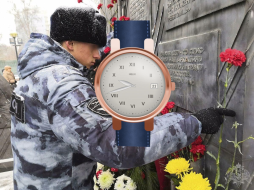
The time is {"hour": 9, "minute": 42}
